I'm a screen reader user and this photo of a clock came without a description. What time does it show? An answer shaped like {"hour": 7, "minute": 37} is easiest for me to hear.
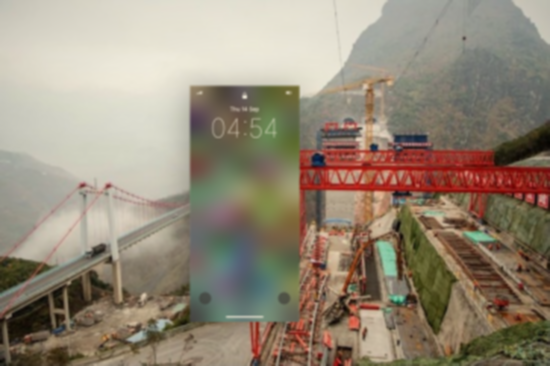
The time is {"hour": 4, "minute": 54}
